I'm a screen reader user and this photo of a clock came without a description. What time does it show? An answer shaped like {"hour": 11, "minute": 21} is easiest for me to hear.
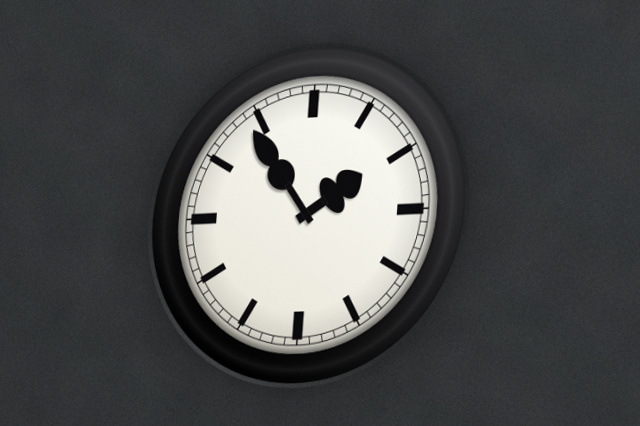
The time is {"hour": 1, "minute": 54}
